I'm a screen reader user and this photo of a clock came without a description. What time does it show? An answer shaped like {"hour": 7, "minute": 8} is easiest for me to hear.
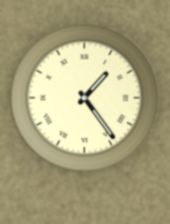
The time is {"hour": 1, "minute": 24}
